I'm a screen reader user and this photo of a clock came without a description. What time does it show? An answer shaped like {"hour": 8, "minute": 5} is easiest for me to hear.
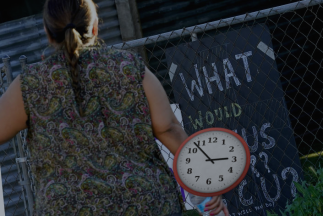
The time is {"hour": 2, "minute": 53}
